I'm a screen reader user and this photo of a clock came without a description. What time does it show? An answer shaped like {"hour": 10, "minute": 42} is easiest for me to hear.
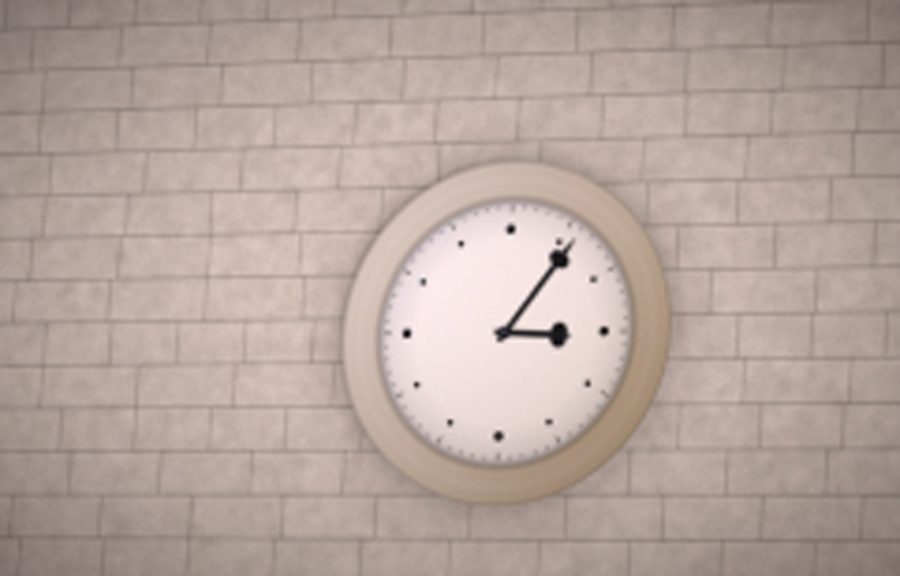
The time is {"hour": 3, "minute": 6}
